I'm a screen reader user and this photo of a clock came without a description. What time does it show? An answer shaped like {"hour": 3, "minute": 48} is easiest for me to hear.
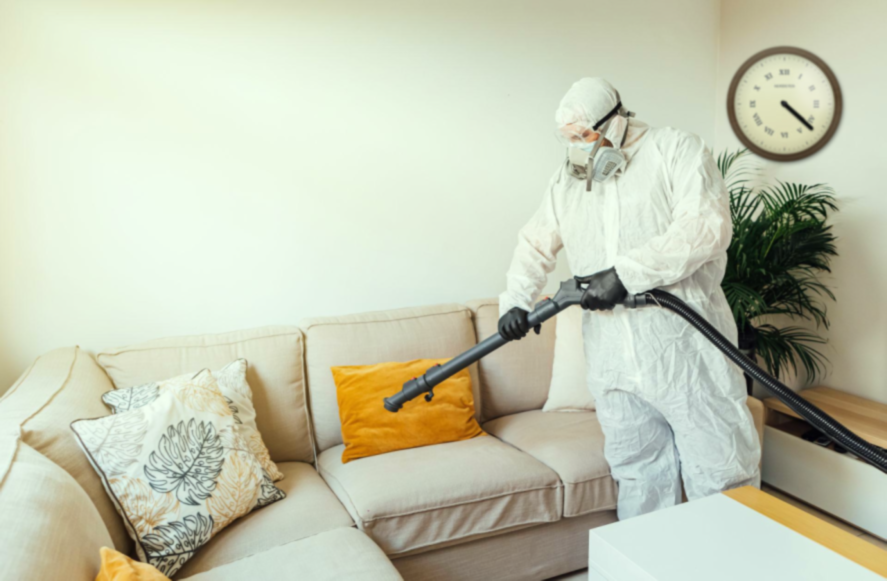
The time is {"hour": 4, "minute": 22}
